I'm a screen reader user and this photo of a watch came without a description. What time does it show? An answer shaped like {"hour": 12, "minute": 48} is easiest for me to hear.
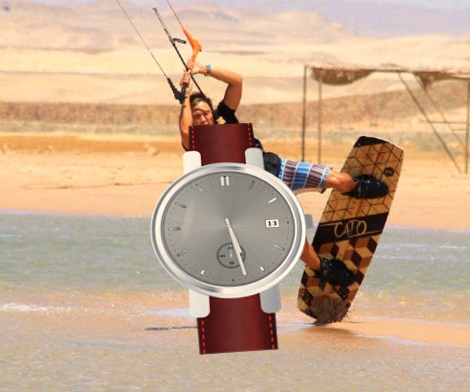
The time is {"hour": 5, "minute": 28}
